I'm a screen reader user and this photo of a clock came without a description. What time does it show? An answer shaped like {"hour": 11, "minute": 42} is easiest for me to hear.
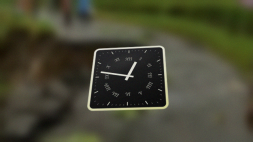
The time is {"hour": 12, "minute": 47}
